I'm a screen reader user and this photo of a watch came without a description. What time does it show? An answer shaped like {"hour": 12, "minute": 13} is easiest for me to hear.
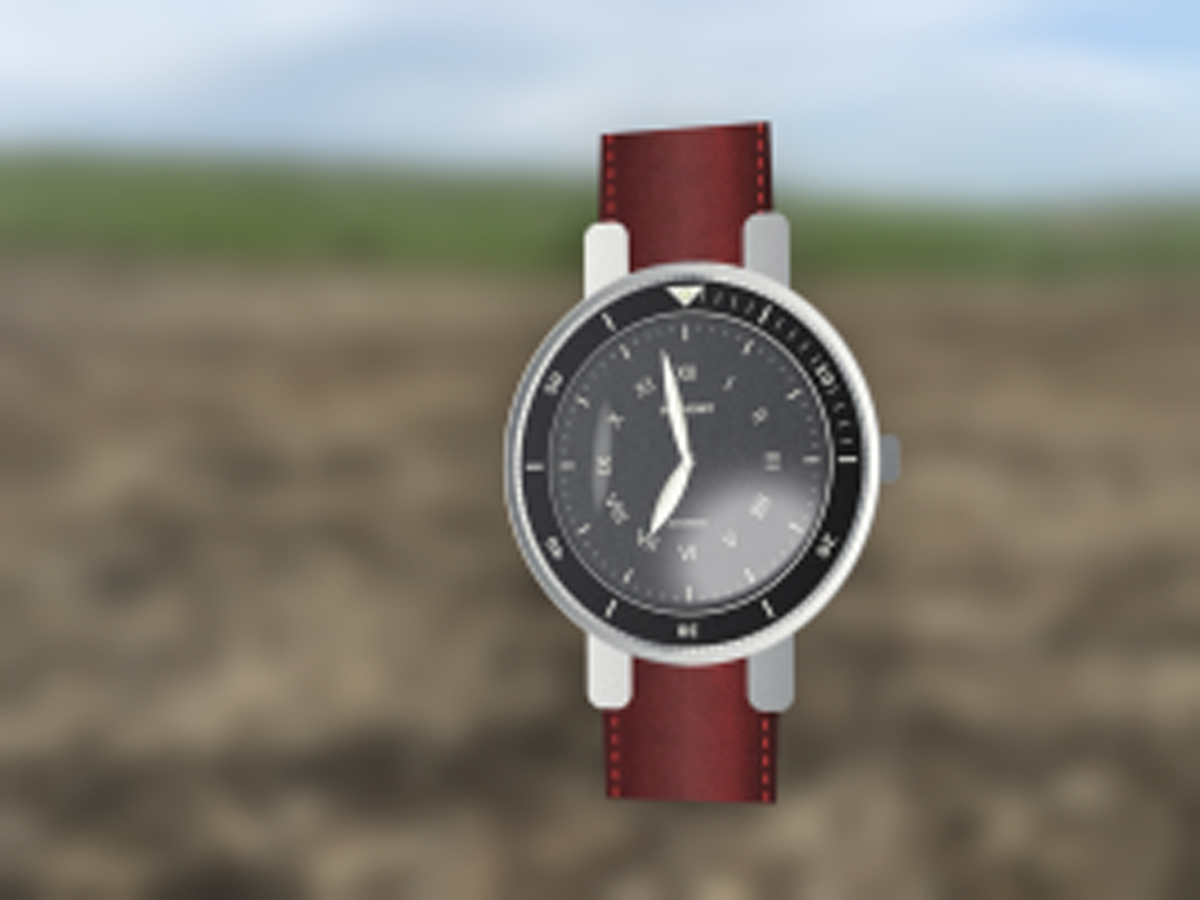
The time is {"hour": 6, "minute": 58}
